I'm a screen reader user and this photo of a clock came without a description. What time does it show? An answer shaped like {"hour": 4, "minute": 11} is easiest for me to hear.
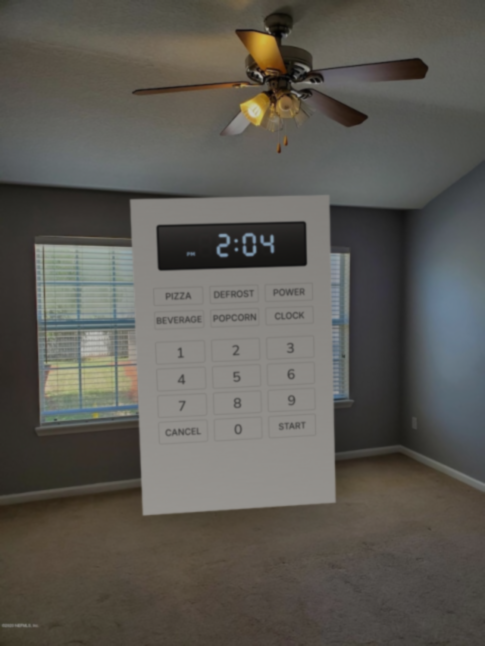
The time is {"hour": 2, "minute": 4}
